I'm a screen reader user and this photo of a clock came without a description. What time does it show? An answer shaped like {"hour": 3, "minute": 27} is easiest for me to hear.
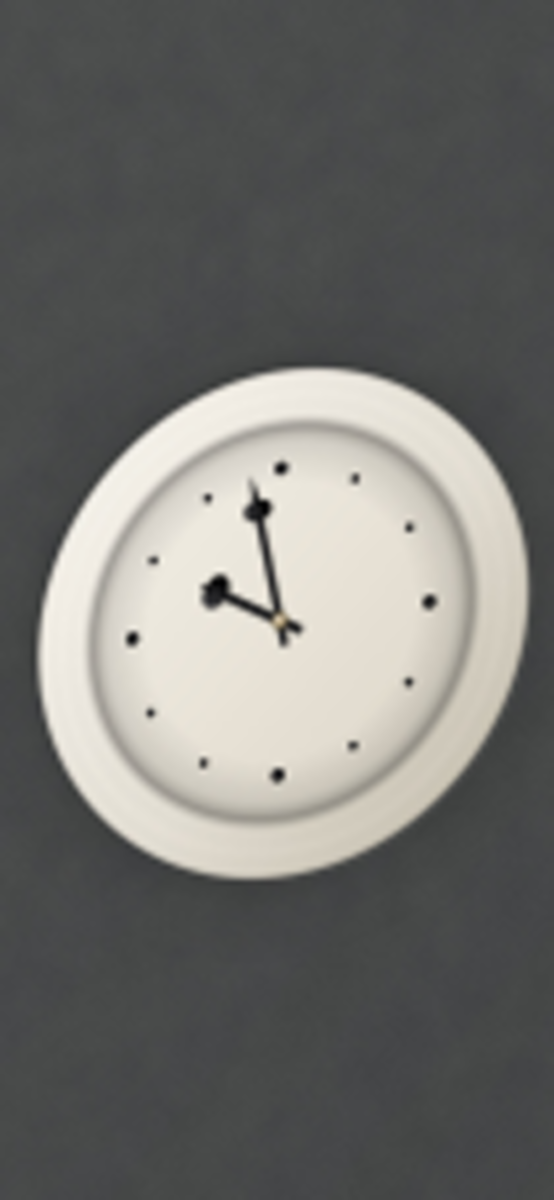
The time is {"hour": 9, "minute": 58}
